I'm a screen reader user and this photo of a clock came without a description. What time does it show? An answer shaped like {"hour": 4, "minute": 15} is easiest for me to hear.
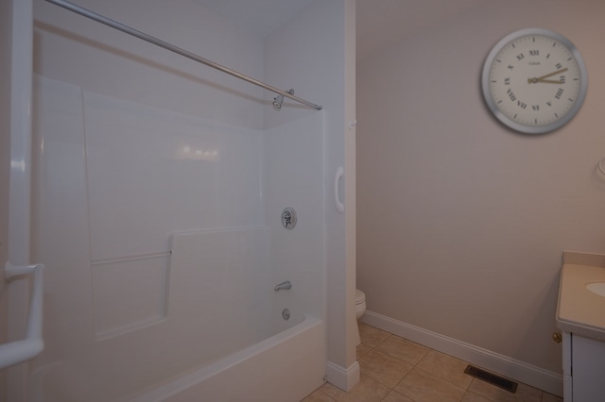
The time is {"hour": 3, "minute": 12}
